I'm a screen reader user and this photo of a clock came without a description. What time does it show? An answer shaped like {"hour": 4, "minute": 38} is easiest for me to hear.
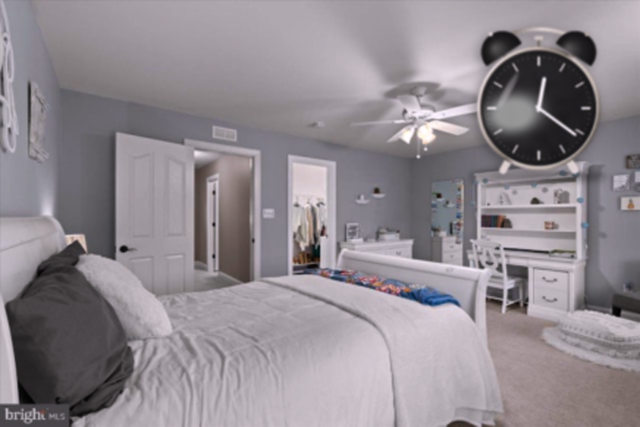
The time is {"hour": 12, "minute": 21}
